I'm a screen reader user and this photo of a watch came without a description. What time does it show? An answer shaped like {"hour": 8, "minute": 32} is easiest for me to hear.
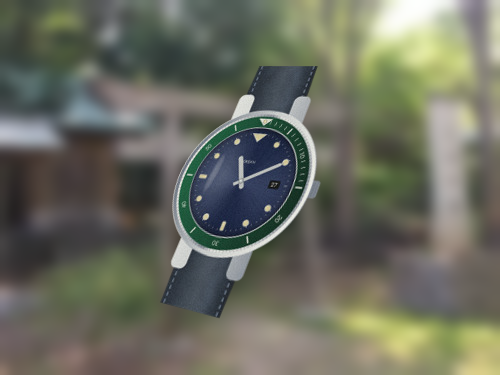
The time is {"hour": 11, "minute": 10}
